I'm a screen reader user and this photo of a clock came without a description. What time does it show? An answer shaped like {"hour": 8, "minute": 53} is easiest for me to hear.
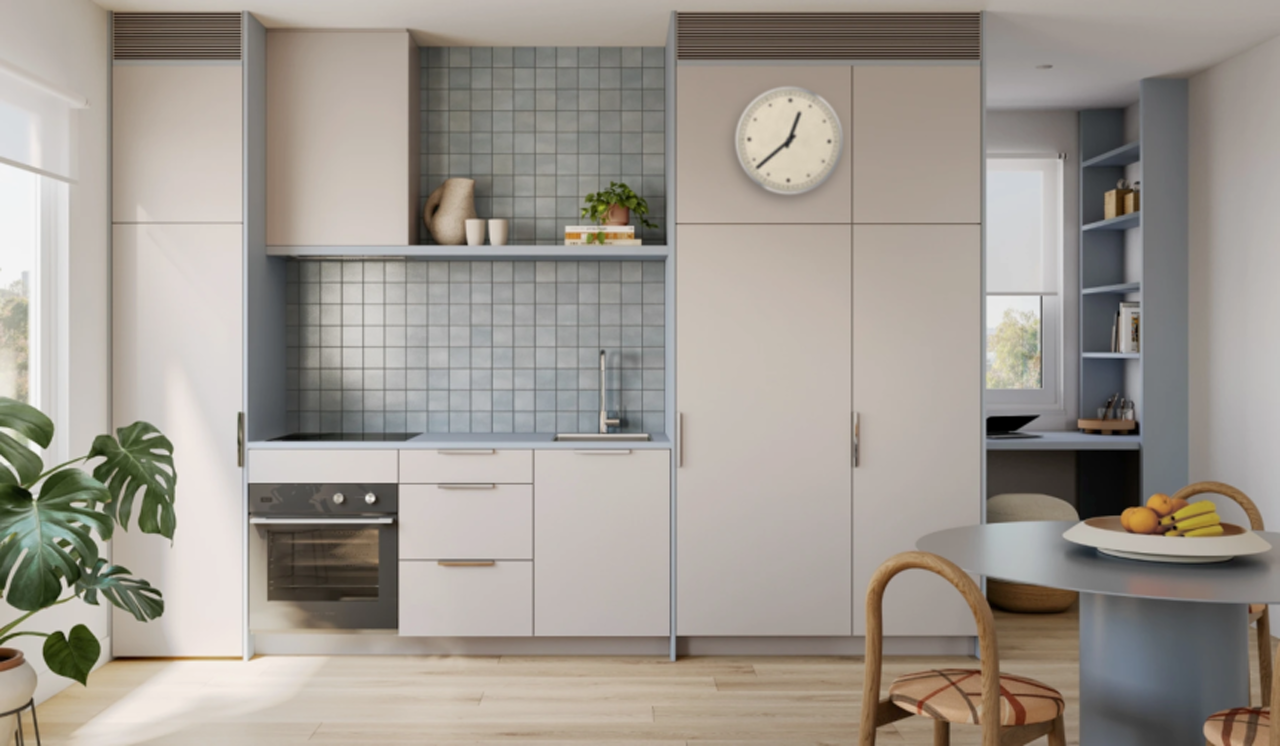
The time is {"hour": 12, "minute": 38}
